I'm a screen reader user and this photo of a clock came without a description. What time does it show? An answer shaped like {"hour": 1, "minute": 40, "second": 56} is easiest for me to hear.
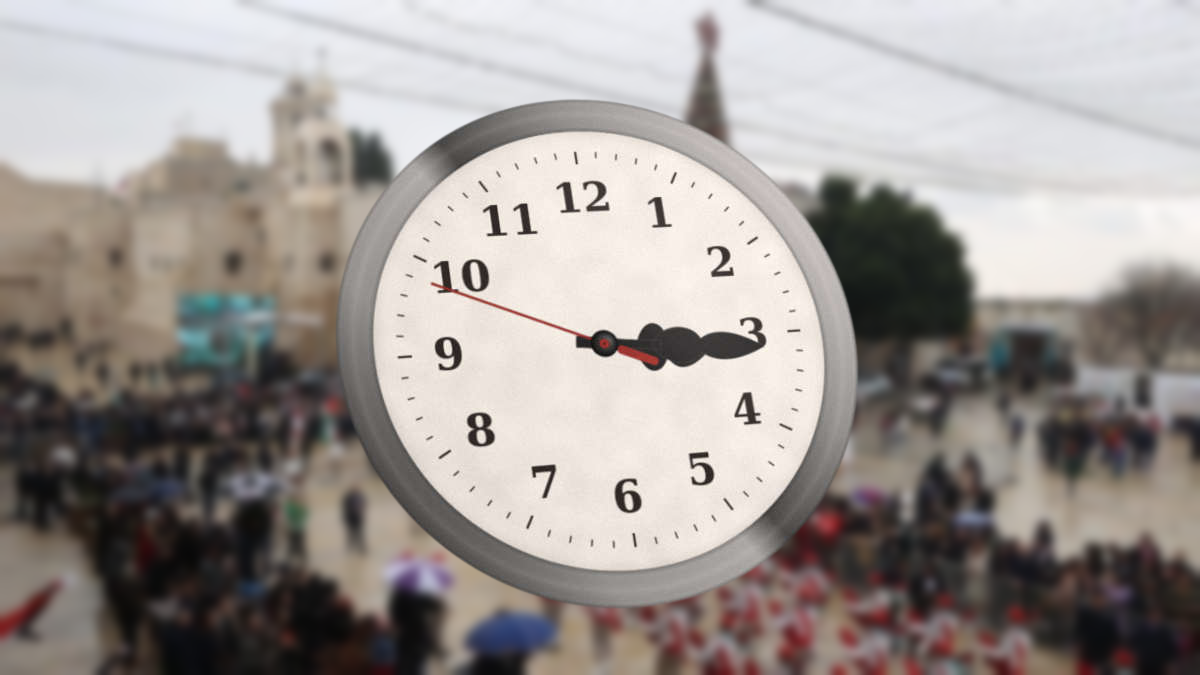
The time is {"hour": 3, "minute": 15, "second": 49}
